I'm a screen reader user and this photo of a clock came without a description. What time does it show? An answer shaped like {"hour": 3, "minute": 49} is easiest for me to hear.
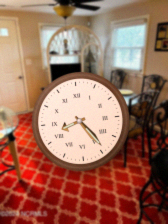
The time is {"hour": 8, "minute": 24}
